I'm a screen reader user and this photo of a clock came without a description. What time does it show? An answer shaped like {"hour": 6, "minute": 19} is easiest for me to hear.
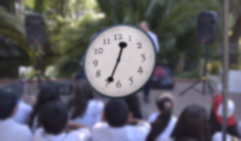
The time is {"hour": 12, "minute": 34}
